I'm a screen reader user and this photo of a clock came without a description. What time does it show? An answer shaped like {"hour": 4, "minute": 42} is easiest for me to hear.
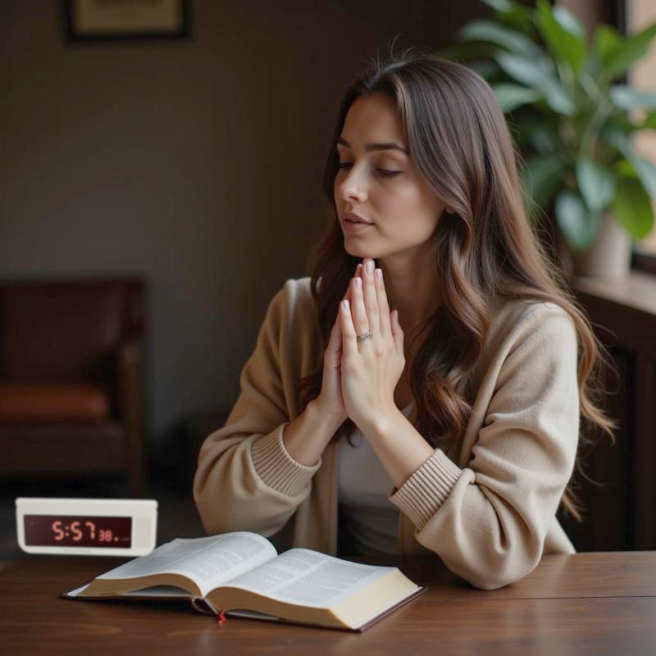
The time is {"hour": 5, "minute": 57}
